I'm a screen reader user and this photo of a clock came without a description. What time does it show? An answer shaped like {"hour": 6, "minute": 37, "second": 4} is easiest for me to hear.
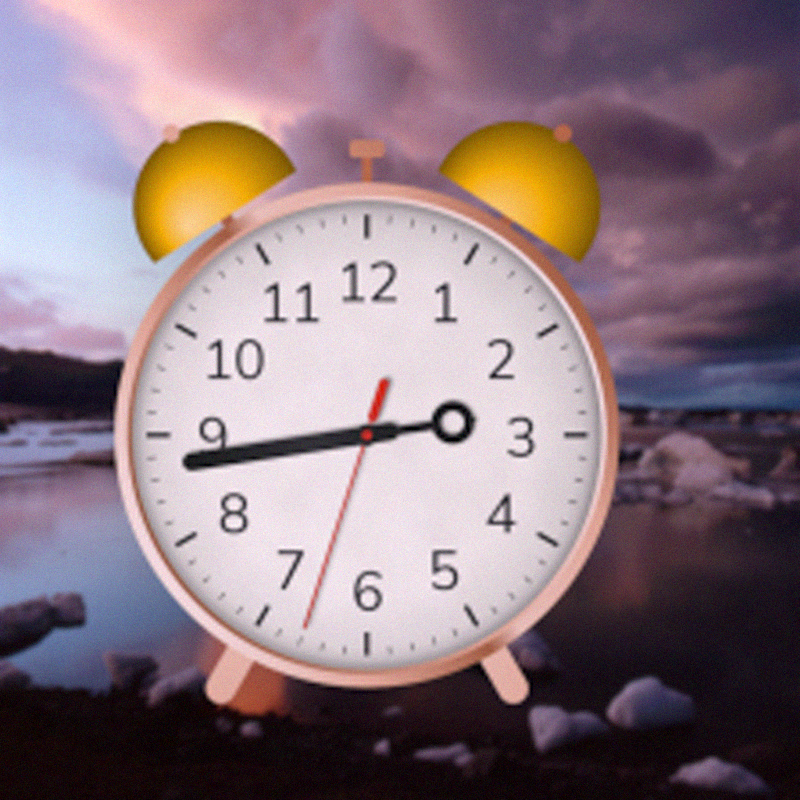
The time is {"hour": 2, "minute": 43, "second": 33}
